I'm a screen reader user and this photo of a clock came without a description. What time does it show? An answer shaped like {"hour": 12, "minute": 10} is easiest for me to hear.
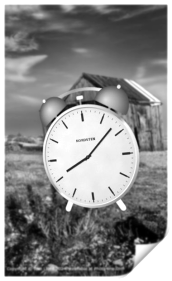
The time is {"hour": 8, "minute": 8}
